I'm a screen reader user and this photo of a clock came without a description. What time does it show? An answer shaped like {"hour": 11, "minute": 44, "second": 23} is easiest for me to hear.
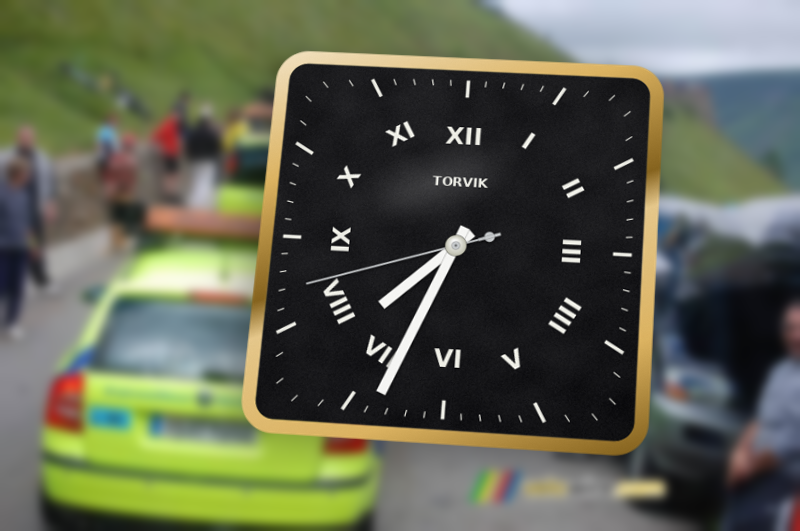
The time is {"hour": 7, "minute": 33, "second": 42}
